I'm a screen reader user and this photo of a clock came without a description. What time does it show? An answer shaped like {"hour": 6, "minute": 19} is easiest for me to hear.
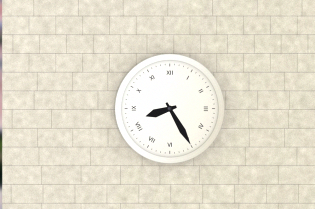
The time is {"hour": 8, "minute": 25}
